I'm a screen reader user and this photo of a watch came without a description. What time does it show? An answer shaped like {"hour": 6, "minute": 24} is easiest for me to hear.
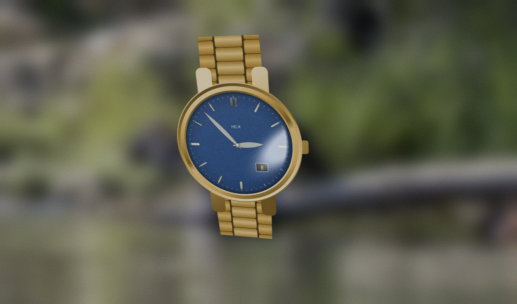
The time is {"hour": 2, "minute": 53}
